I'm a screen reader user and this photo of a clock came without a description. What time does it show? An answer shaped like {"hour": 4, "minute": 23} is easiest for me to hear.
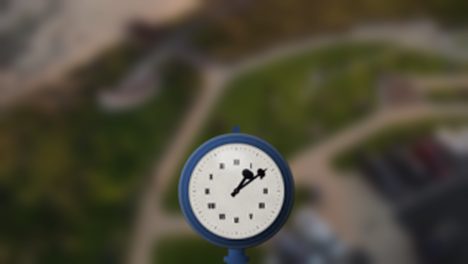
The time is {"hour": 1, "minute": 9}
